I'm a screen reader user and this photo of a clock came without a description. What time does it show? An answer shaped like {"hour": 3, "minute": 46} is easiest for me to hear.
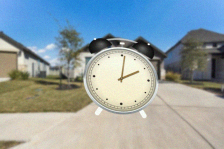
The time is {"hour": 2, "minute": 1}
